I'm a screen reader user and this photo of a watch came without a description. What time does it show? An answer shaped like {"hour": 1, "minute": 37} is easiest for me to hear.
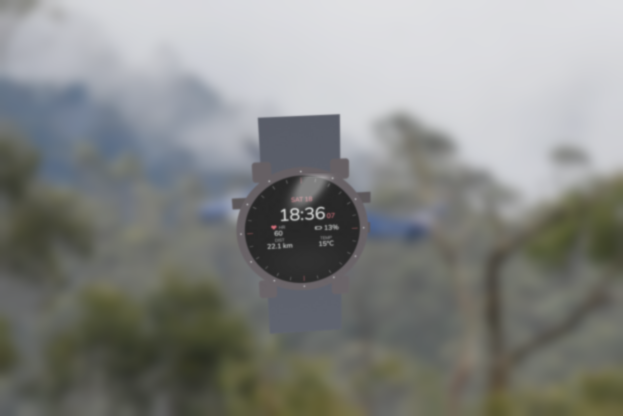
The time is {"hour": 18, "minute": 36}
